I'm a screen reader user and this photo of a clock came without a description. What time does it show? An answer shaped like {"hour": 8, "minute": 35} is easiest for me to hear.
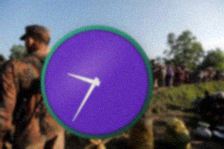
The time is {"hour": 9, "minute": 35}
